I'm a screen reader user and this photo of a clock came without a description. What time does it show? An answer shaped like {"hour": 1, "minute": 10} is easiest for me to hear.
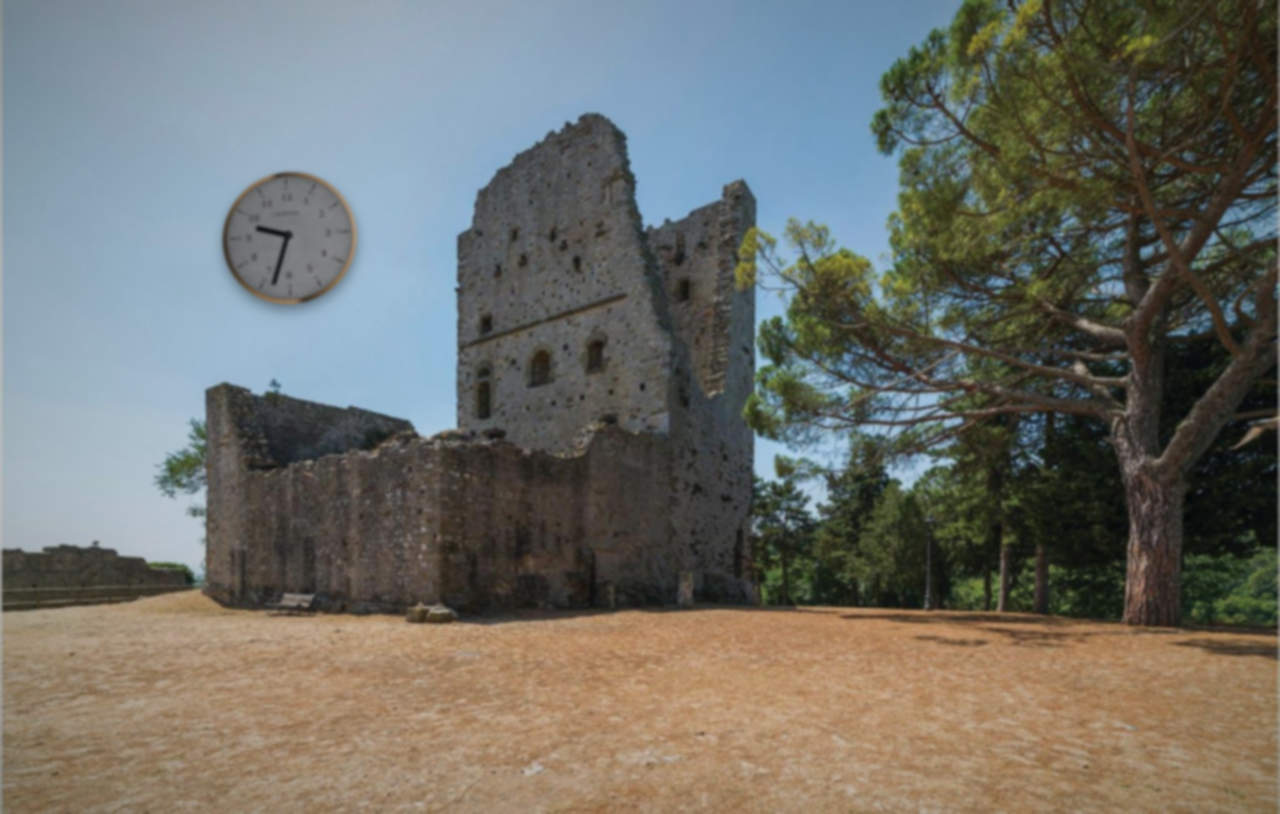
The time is {"hour": 9, "minute": 33}
